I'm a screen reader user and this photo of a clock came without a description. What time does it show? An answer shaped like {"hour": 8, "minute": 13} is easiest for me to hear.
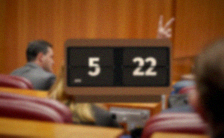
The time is {"hour": 5, "minute": 22}
